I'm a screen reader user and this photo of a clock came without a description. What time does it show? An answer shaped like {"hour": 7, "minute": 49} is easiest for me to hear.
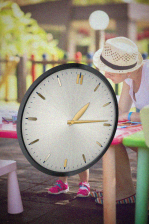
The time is {"hour": 1, "minute": 14}
